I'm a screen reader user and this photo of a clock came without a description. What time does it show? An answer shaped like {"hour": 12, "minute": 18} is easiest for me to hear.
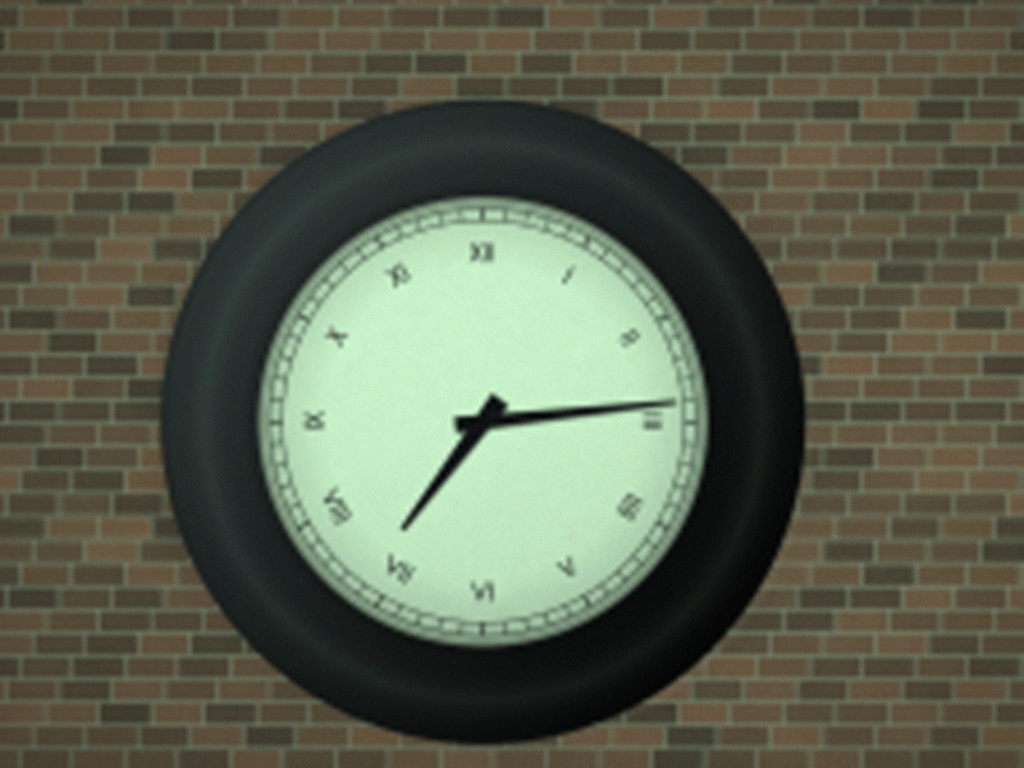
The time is {"hour": 7, "minute": 14}
